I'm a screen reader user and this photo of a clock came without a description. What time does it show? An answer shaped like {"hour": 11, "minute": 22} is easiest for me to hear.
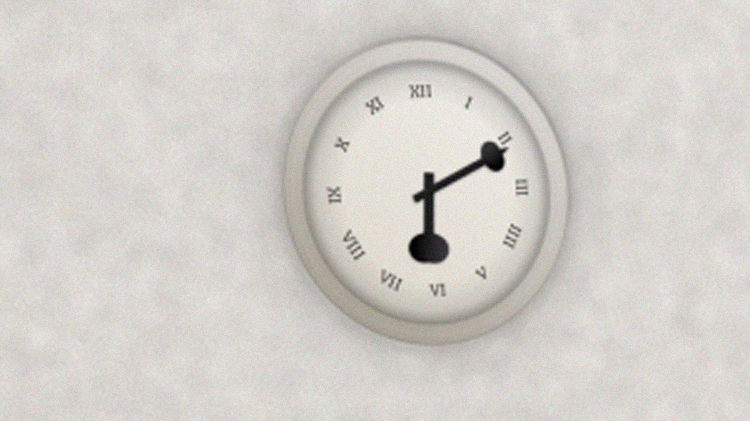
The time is {"hour": 6, "minute": 11}
